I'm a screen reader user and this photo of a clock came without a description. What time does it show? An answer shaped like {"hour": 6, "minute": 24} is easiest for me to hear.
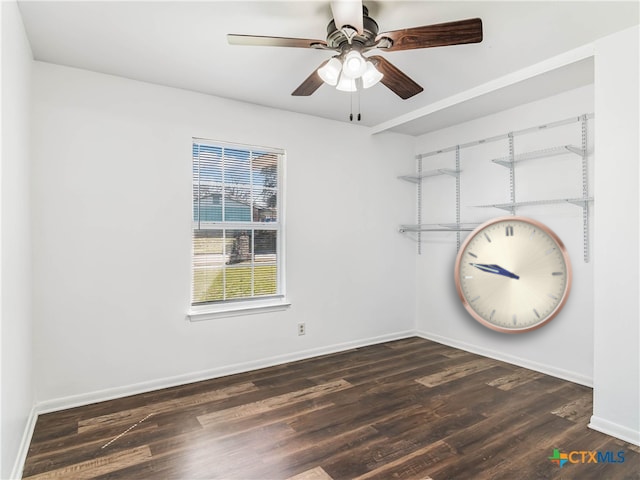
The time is {"hour": 9, "minute": 48}
